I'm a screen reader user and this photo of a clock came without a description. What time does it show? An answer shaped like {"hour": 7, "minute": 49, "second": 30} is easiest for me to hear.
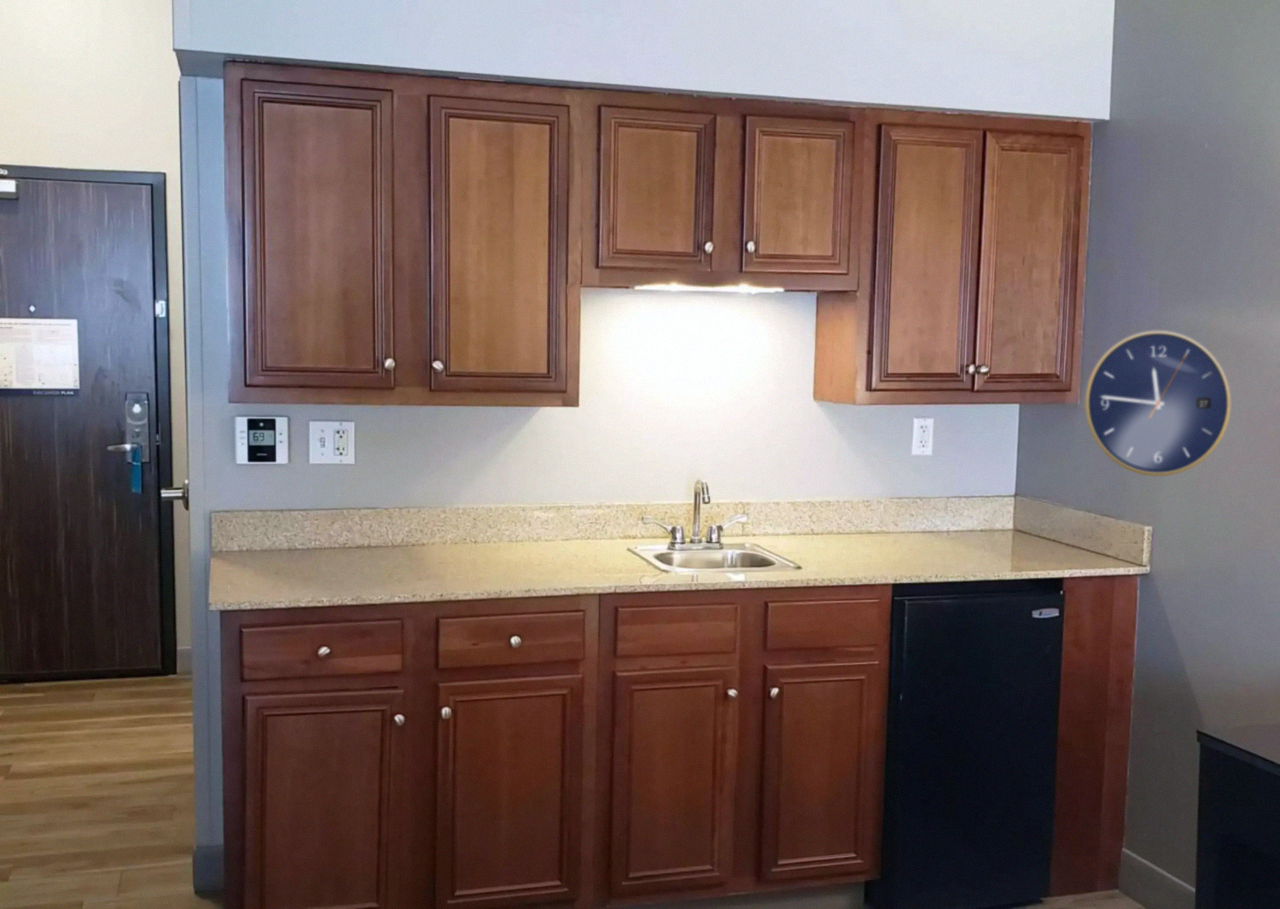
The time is {"hour": 11, "minute": 46, "second": 5}
